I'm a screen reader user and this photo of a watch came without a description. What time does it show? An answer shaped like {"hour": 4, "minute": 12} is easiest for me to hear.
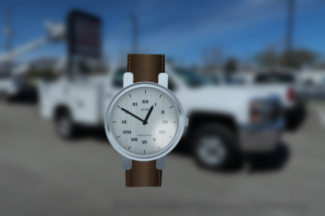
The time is {"hour": 12, "minute": 50}
